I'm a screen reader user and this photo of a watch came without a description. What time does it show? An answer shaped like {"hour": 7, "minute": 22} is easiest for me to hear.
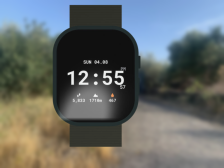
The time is {"hour": 12, "minute": 55}
